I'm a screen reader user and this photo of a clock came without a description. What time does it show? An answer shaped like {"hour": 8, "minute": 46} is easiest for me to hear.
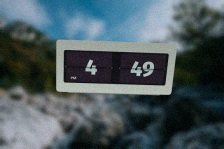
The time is {"hour": 4, "minute": 49}
